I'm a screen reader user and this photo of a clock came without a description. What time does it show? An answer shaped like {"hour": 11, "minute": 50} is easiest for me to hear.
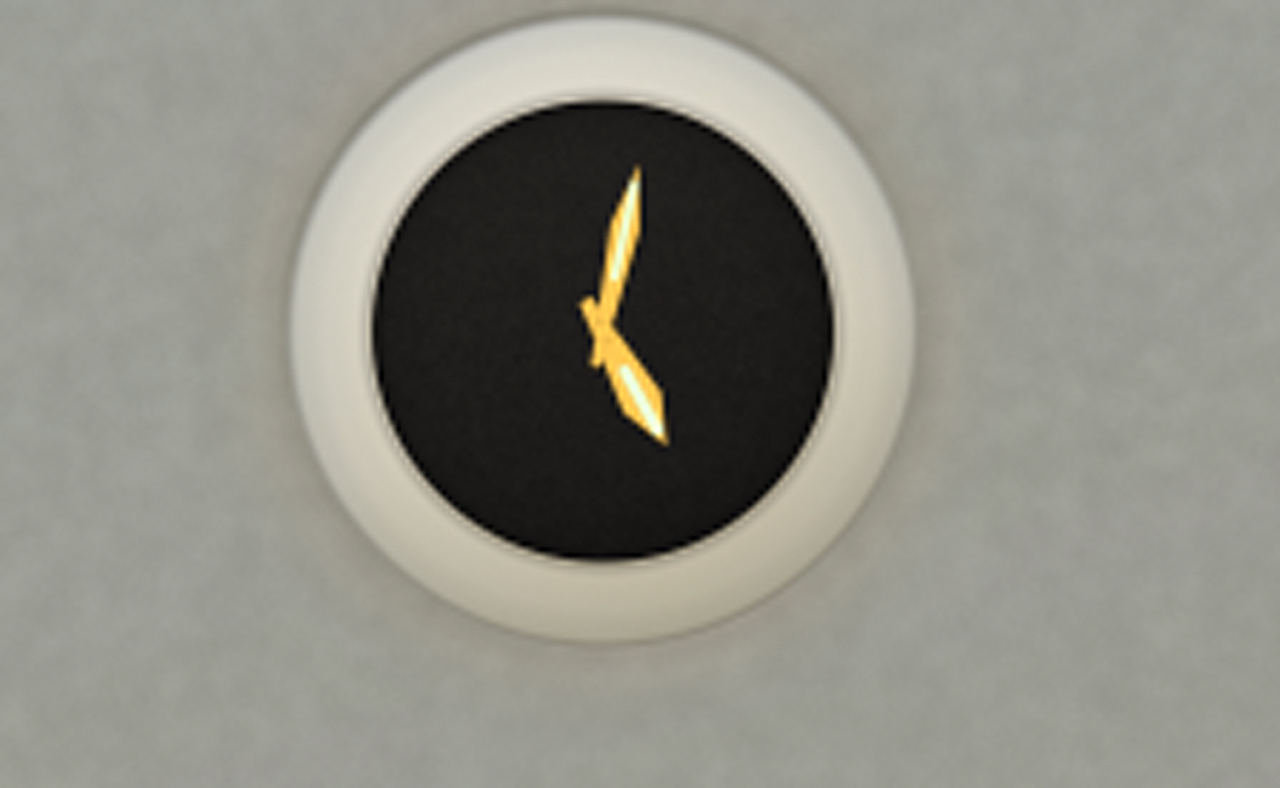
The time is {"hour": 5, "minute": 2}
